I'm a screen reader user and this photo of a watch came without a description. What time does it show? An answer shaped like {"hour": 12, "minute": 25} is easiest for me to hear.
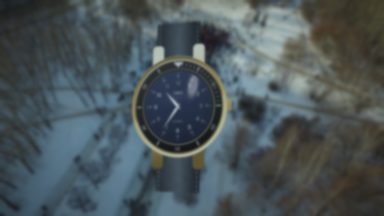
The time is {"hour": 10, "minute": 36}
